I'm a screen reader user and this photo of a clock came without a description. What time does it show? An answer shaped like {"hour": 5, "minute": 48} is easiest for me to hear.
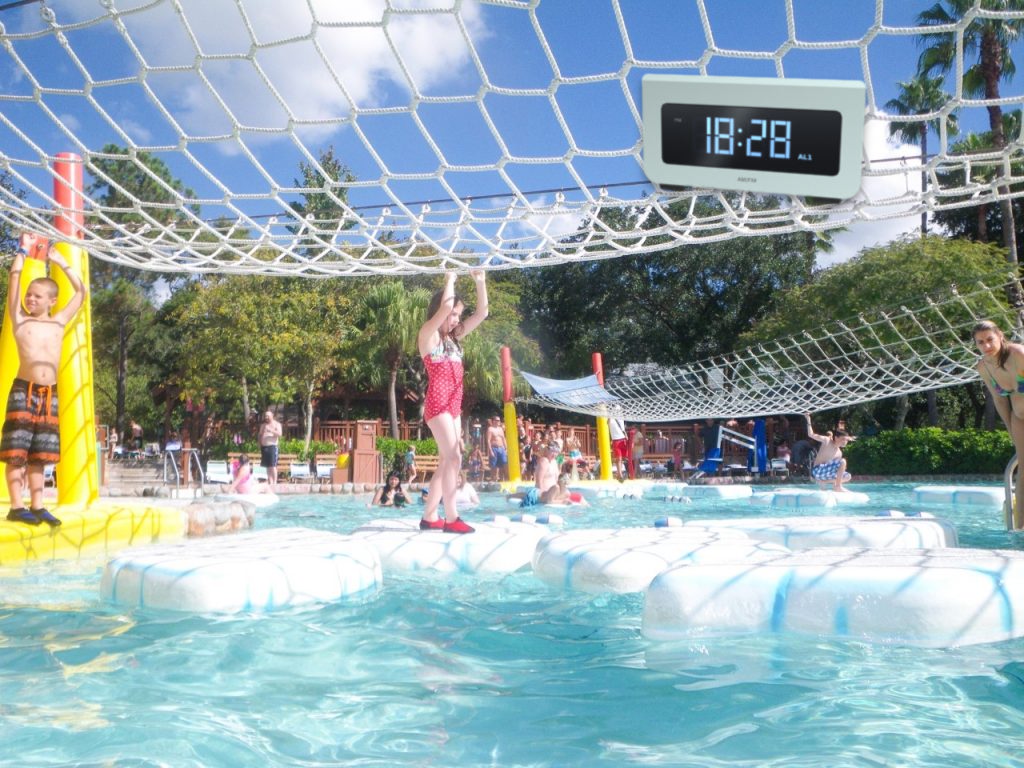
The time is {"hour": 18, "minute": 28}
